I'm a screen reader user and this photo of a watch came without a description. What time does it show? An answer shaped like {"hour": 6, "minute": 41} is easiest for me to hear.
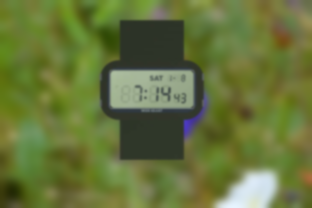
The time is {"hour": 7, "minute": 14}
